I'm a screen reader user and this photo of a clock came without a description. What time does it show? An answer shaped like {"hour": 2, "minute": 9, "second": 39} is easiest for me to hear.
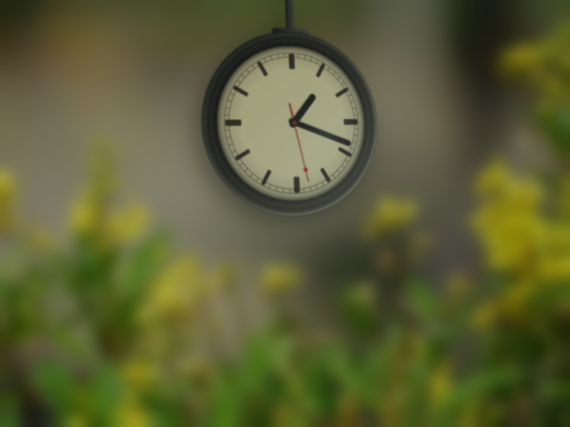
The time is {"hour": 1, "minute": 18, "second": 28}
